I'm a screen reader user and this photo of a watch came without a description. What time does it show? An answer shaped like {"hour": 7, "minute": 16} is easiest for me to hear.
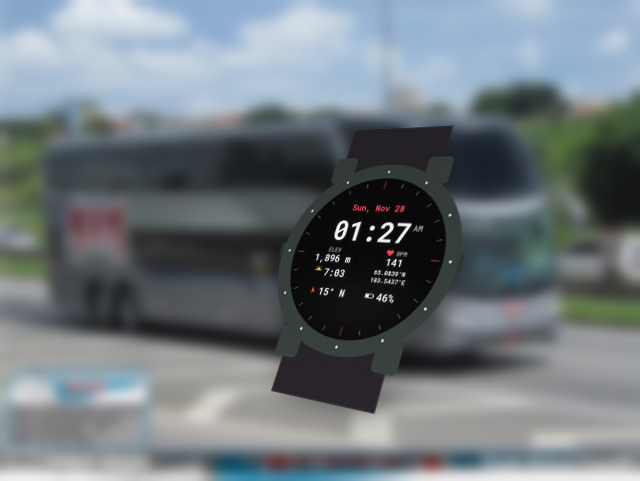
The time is {"hour": 1, "minute": 27}
